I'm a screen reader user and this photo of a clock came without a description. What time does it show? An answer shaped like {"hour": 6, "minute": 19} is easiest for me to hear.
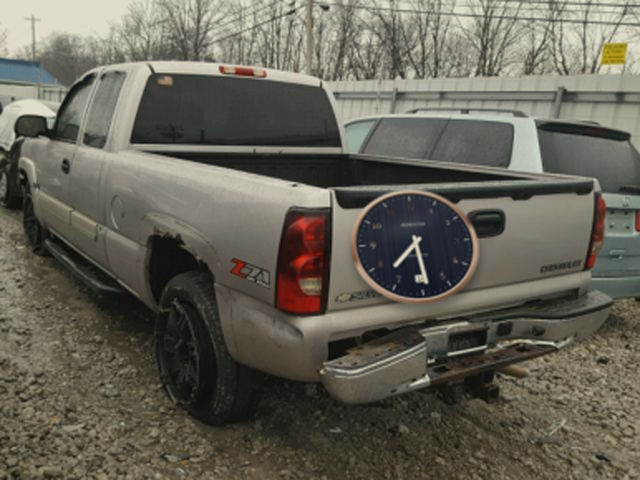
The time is {"hour": 7, "minute": 29}
